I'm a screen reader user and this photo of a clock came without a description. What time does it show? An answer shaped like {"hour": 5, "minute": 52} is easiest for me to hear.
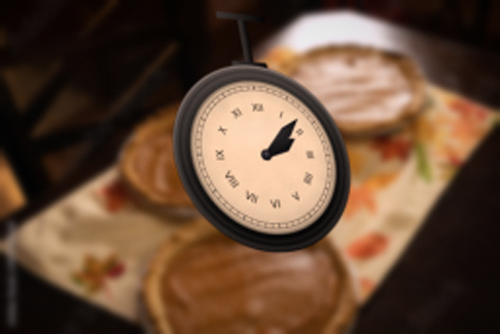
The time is {"hour": 2, "minute": 8}
